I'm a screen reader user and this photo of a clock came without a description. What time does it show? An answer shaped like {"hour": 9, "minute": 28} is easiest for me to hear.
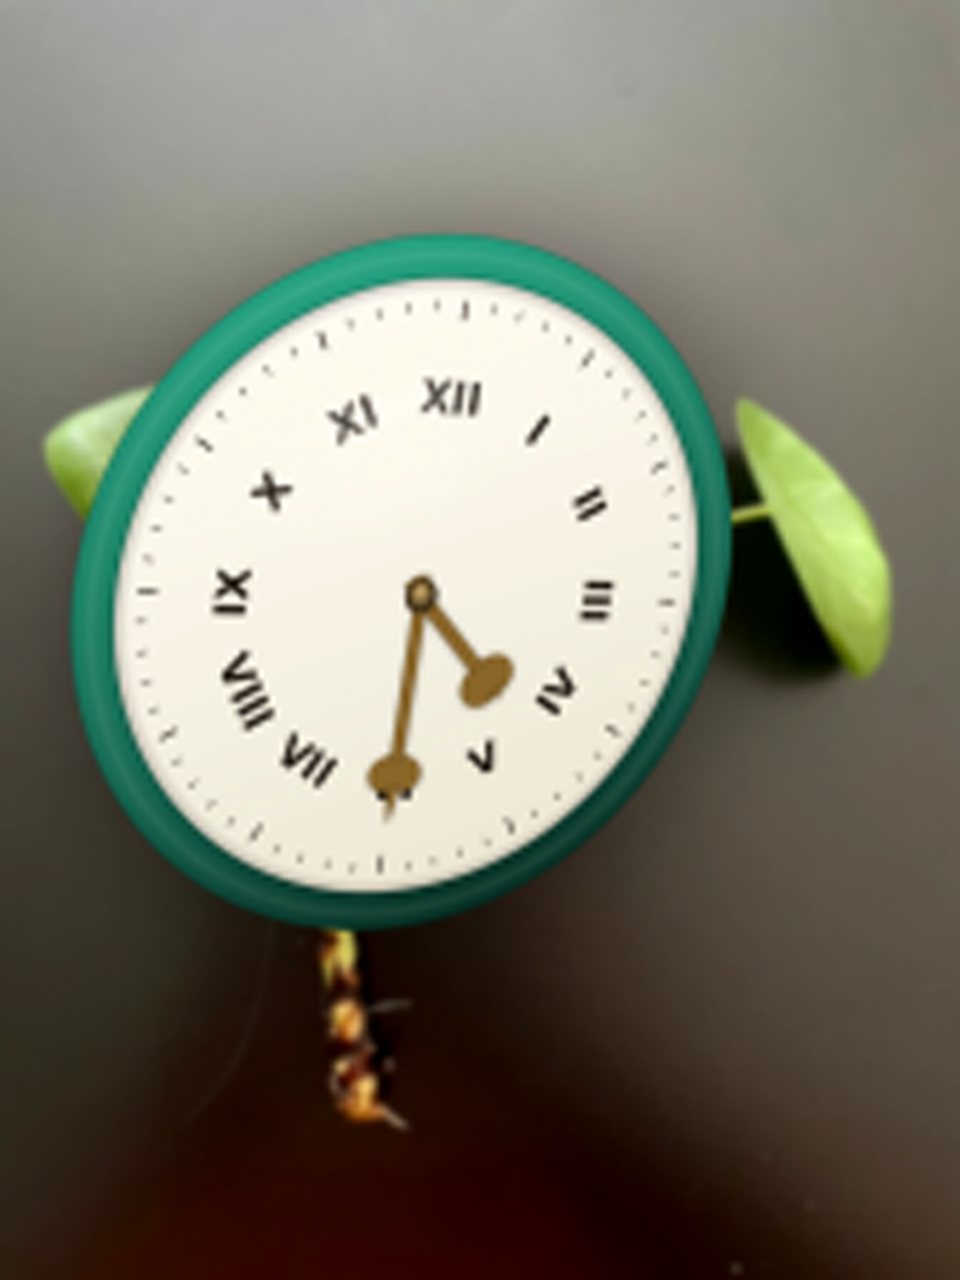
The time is {"hour": 4, "minute": 30}
